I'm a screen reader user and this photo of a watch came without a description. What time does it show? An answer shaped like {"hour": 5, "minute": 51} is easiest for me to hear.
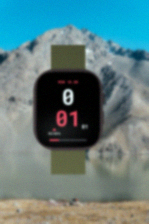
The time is {"hour": 0, "minute": 1}
